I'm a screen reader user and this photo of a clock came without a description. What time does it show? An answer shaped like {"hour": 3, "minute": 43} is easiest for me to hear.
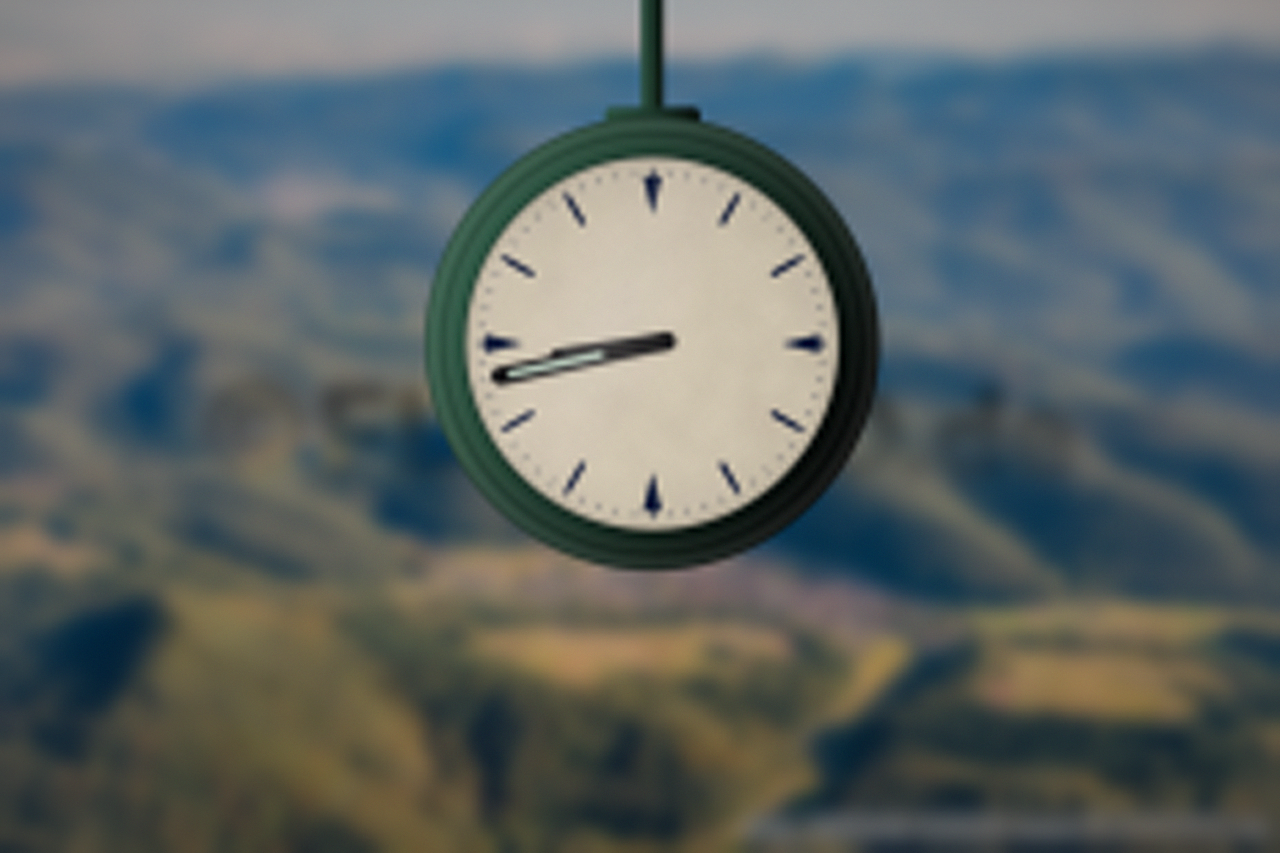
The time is {"hour": 8, "minute": 43}
